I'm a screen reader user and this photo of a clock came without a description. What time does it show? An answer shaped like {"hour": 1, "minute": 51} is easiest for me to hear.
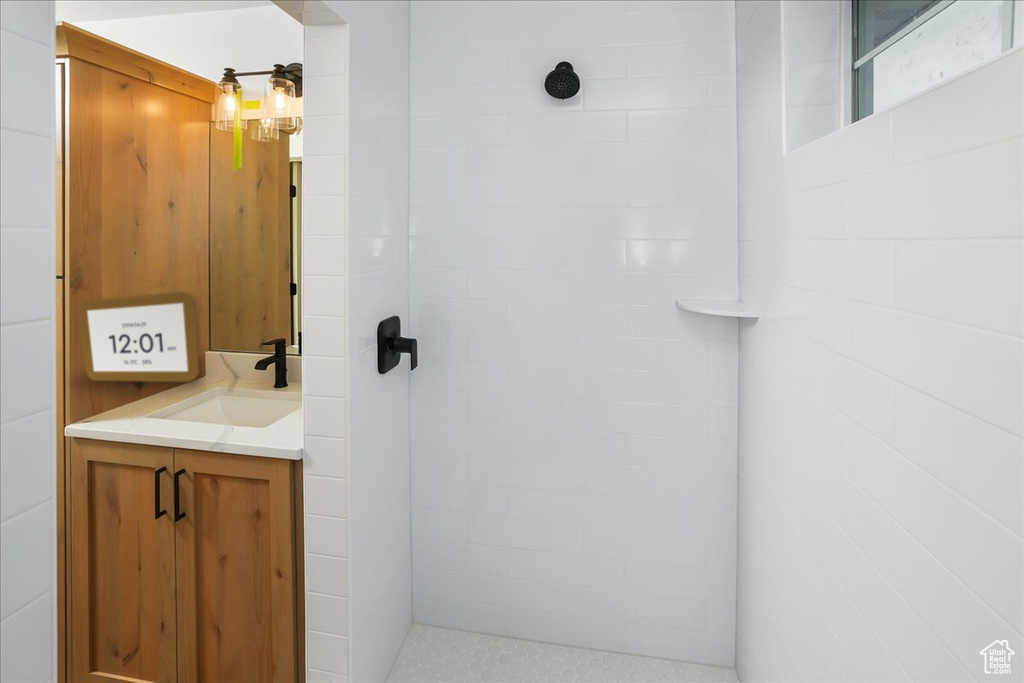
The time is {"hour": 12, "minute": 1}
